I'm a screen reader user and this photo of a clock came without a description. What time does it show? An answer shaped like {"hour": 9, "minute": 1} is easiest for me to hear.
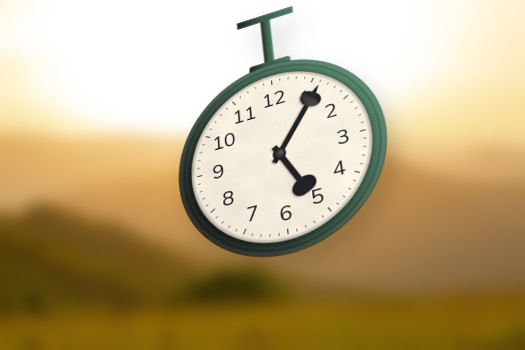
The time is {"hour": 5, "minute": 6}
